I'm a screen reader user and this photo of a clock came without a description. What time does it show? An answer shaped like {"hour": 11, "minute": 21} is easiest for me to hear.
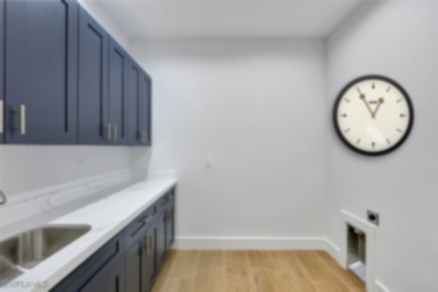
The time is {"hour": 12, "minute": 55}
